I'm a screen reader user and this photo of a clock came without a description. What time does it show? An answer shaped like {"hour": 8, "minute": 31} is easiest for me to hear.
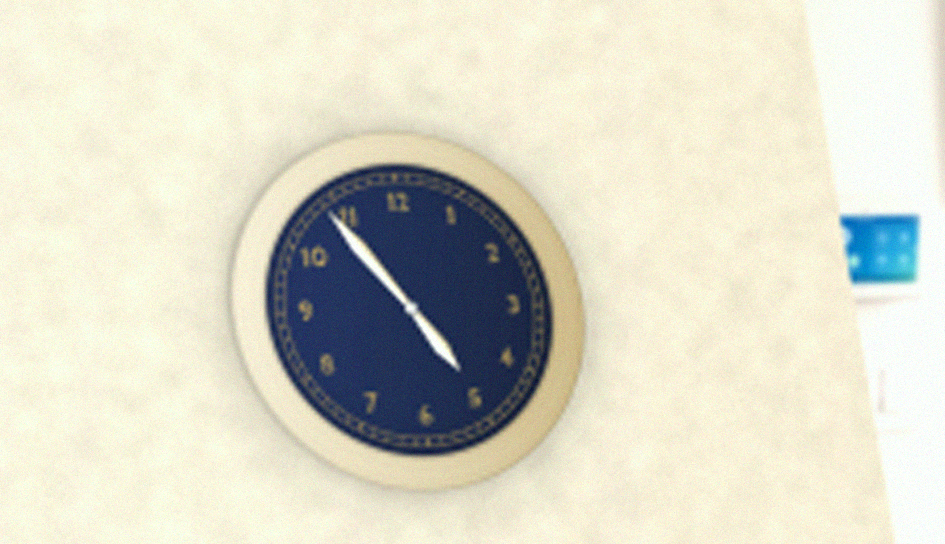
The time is {"hour": 4, "minute": 54}
